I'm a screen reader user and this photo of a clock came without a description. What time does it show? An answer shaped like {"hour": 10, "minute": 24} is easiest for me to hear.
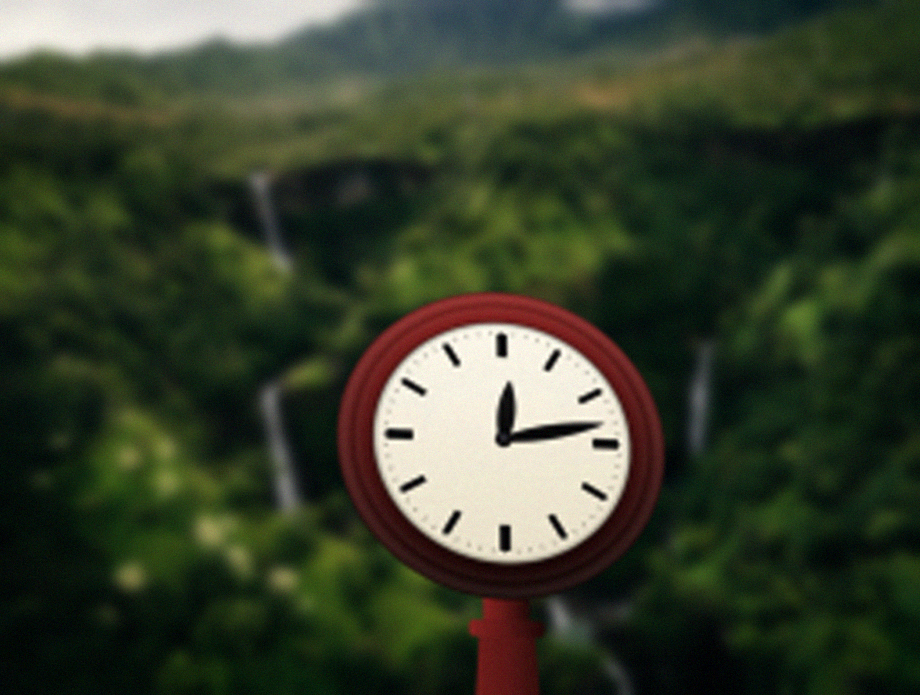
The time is {"hour": 12, "minute": 13}
